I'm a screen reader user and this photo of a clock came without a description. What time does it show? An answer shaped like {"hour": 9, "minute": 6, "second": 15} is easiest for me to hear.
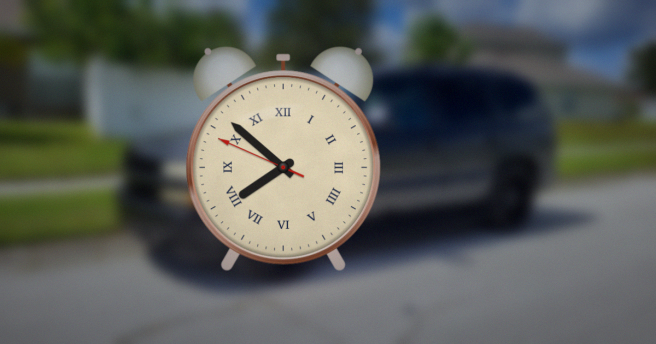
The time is {"hour": 7, "minute": 51, "second": 49}
